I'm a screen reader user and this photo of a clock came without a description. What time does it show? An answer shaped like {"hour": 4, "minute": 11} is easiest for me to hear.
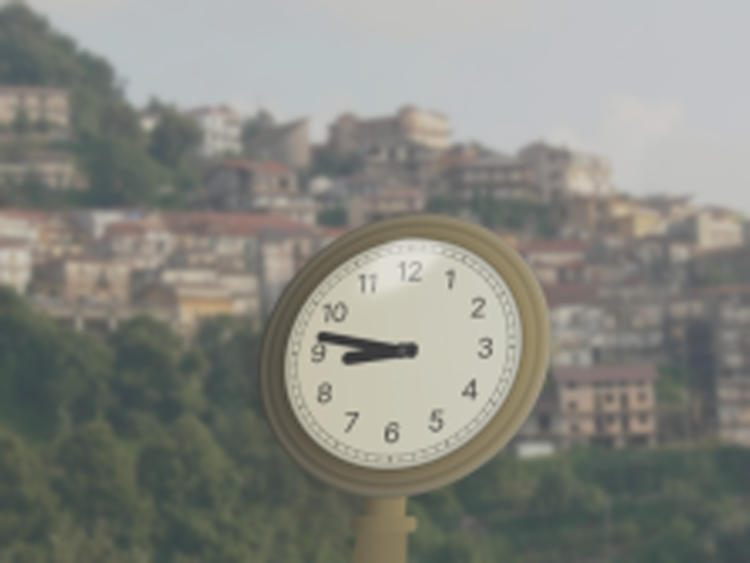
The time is {"hour": 8, "minute": 47}
